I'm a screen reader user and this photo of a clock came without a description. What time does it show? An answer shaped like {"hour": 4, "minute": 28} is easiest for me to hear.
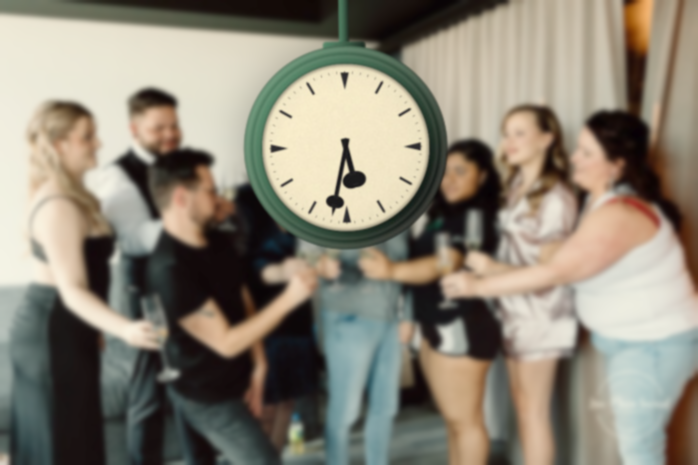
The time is {"hour": 5, "minute": 32}
